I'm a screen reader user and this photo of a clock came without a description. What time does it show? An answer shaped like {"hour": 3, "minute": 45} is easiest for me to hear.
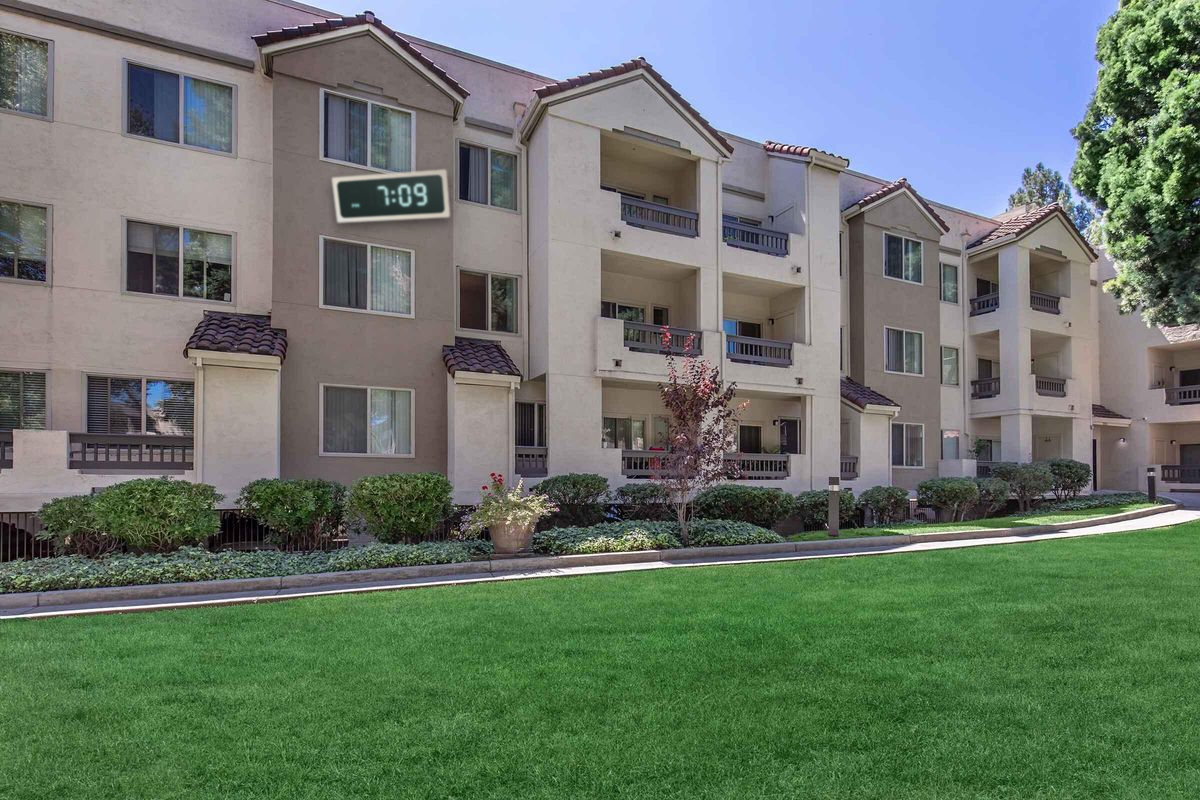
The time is {"hour": 7, "minute": 9}
